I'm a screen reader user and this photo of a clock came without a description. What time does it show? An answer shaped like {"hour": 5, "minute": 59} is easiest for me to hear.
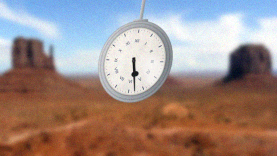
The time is {"hour": 5, "minute": 28}
